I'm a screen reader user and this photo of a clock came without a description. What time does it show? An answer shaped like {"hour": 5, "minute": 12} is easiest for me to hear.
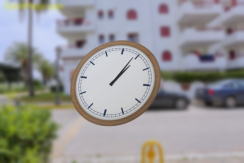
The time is {"hour": 1, "minute": 4}
